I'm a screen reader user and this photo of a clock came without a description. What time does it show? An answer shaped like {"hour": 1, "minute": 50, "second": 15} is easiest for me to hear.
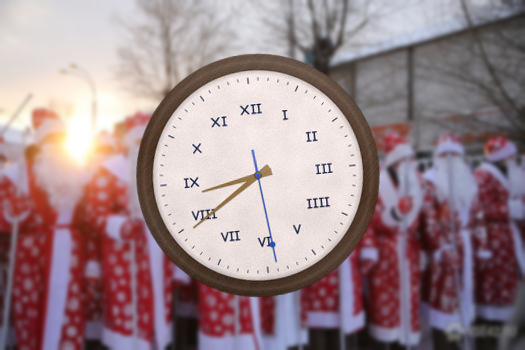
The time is {"hour": 8, "minute": 39, "second": 29}
